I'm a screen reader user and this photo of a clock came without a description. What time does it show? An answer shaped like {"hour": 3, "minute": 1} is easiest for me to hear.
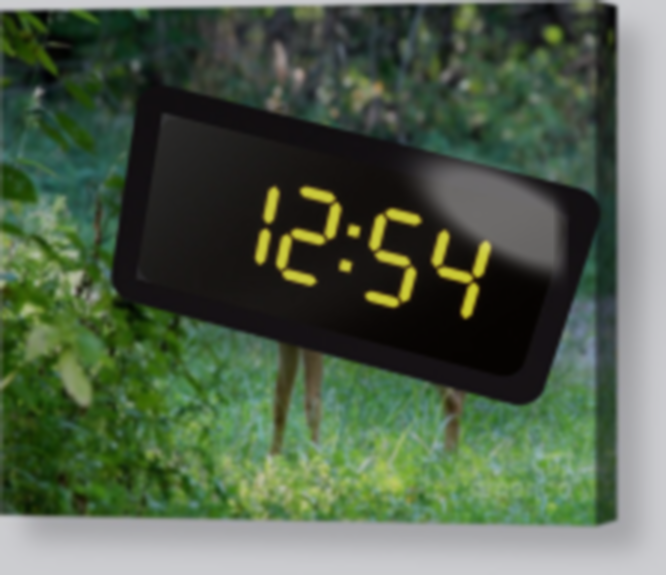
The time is {"hour": 12, "minute": 54}
